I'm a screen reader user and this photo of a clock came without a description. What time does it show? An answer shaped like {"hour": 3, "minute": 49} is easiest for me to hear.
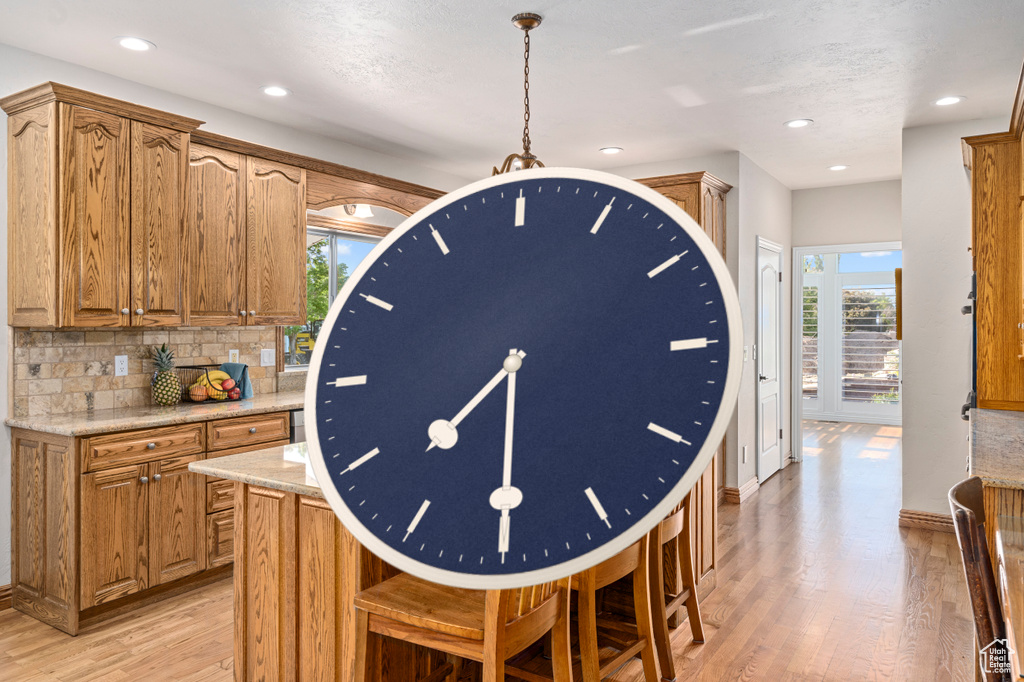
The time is {"hour": 7, "minute": 30}
